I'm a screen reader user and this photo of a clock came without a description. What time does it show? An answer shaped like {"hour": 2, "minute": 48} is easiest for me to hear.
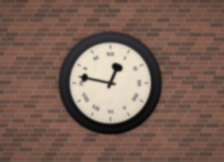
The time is {"hour": 12, "minute": 47}
